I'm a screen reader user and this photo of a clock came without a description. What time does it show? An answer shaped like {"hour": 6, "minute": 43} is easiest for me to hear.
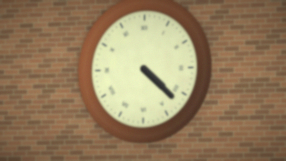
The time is {"hour": 4, "minute": 22}
